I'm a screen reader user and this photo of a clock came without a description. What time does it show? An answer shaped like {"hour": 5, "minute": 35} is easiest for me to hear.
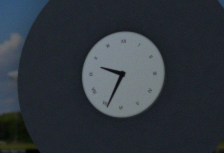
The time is {"hour": 9, "minute": 34}
